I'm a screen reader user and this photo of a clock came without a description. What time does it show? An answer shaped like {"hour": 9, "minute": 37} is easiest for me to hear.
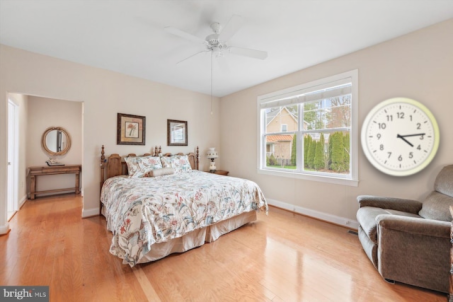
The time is {"hour": 4, "minute": 14}
